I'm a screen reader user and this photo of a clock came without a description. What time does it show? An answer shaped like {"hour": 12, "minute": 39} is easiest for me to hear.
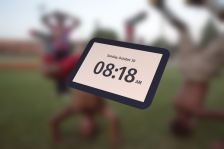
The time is {"hour": 8, "minute": 18}
